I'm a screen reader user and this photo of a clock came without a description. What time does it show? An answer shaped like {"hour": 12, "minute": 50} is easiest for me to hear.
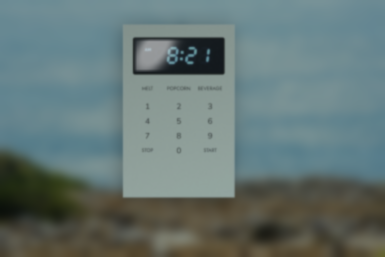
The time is {"hour": 8, "minute": 21}
